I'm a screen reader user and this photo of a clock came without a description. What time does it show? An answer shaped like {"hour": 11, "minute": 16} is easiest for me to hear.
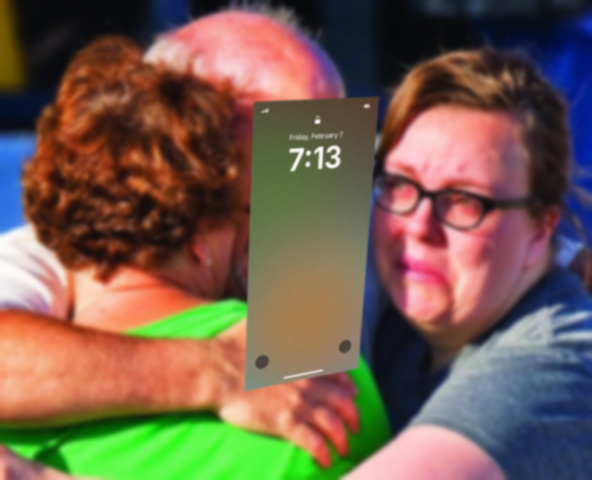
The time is {"hour": 7, "minute": 13}
